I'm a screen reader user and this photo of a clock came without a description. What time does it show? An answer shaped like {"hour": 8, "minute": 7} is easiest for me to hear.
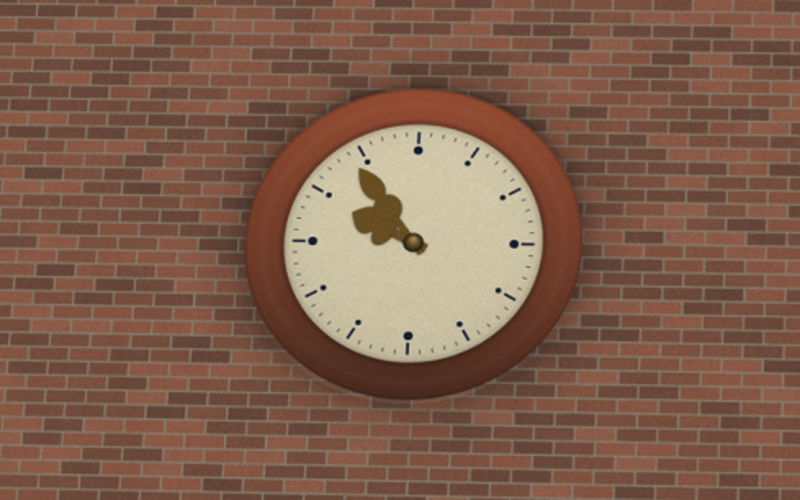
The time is {"hour": 9, "minute": 54}
